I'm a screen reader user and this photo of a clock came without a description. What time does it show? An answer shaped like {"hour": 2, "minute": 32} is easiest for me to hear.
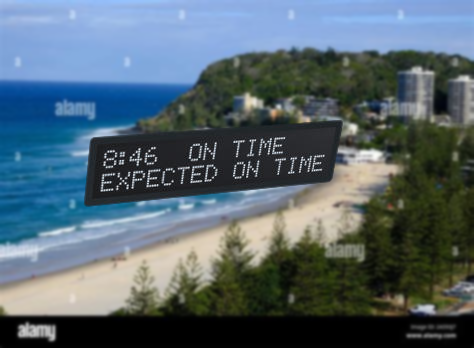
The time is {"hour": 8, "minute": 46}
